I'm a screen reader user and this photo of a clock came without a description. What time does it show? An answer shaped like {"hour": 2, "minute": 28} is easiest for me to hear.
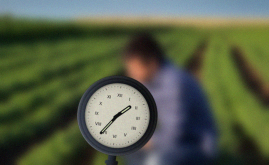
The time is {"hour": 1, "minute": 36}
